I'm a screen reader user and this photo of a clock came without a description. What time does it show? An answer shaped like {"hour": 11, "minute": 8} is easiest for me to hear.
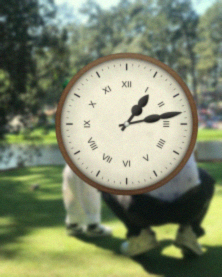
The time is {"hour": 1, "minute": 13}
